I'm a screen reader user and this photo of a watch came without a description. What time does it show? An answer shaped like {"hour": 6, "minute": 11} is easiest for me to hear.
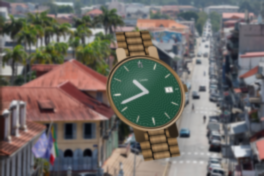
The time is {"hour": 10, "minute": 42}
